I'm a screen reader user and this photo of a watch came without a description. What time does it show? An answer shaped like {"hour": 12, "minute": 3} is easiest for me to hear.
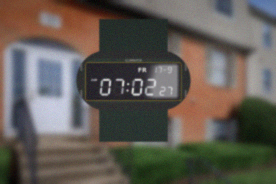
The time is {"hour": 7, "minute": 2}
